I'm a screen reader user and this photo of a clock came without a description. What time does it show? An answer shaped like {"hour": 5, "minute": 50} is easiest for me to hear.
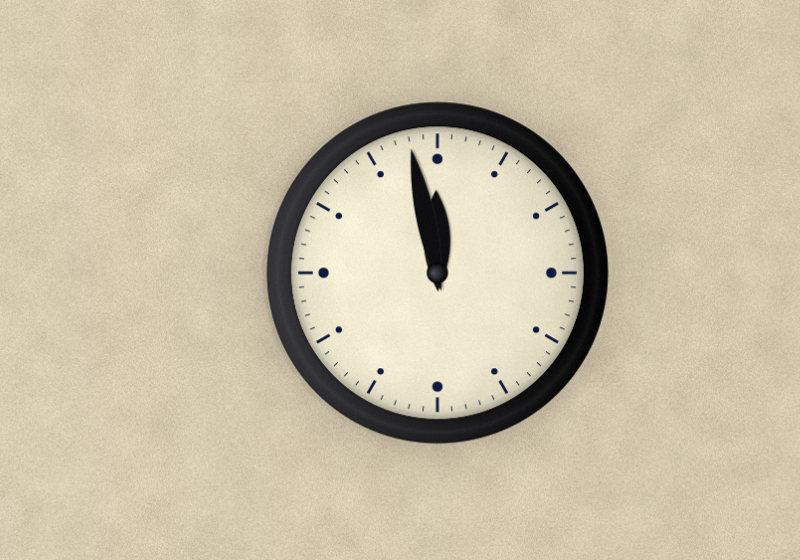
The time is {"hour": 11, "minute": 58}
